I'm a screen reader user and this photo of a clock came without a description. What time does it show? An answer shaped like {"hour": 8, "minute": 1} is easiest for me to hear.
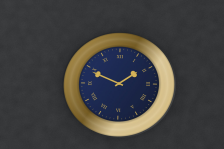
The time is {"hour": 1, "minute": 49}
